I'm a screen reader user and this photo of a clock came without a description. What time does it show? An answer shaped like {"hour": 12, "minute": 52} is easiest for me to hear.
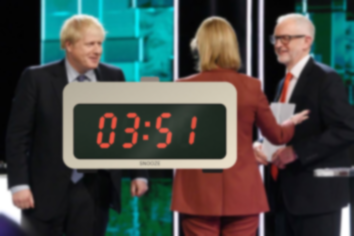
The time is {"hour": 3, "minute": 51}
